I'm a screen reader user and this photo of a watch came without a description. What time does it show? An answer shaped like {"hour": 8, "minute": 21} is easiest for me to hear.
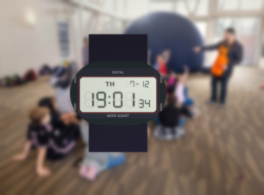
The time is {"hour": 19, "minute": 1}
